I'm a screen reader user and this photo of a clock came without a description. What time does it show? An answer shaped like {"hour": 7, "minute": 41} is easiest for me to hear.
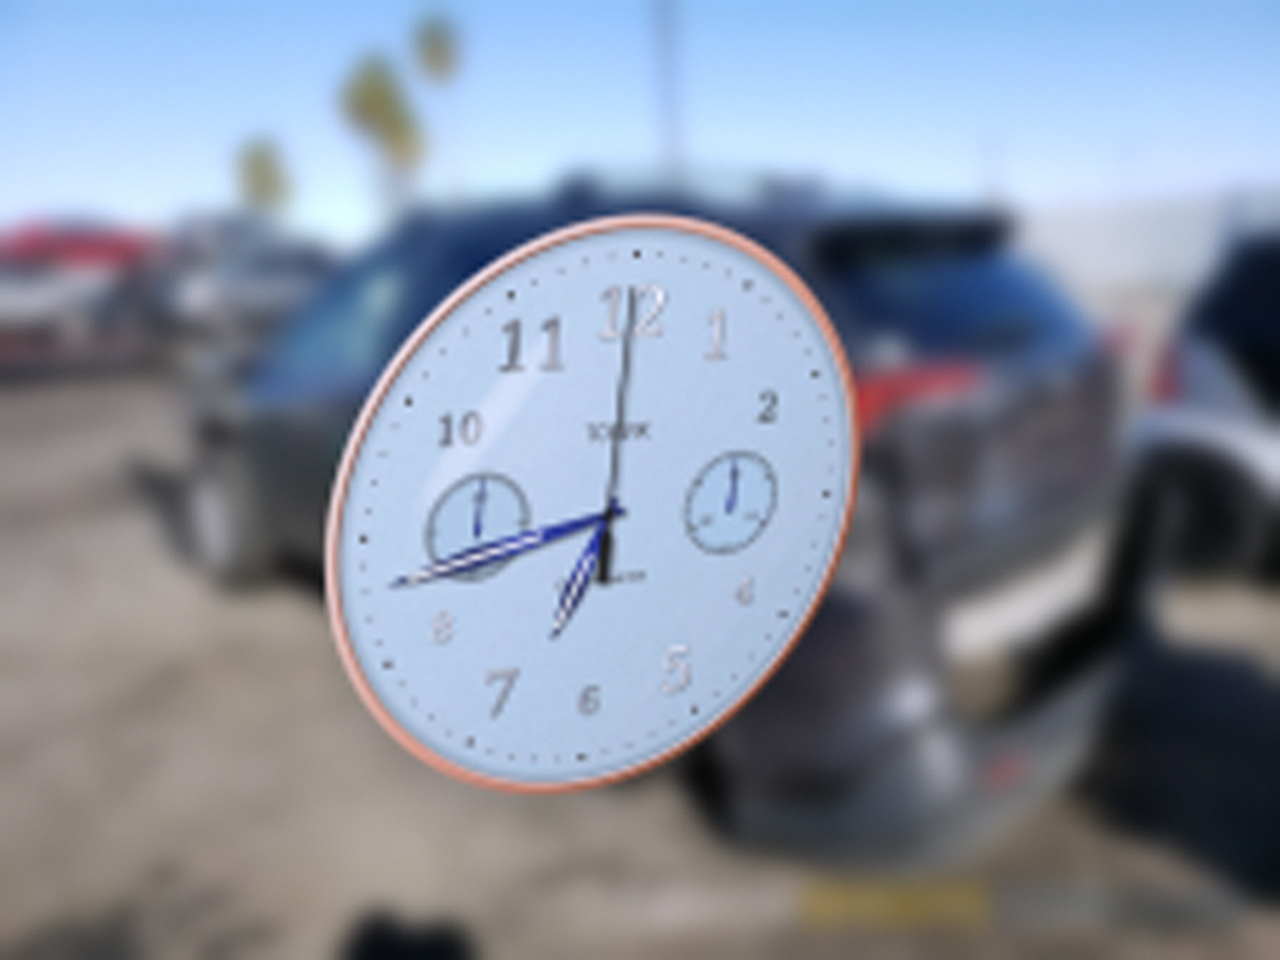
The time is {"hour": 6, "minute": 43}
